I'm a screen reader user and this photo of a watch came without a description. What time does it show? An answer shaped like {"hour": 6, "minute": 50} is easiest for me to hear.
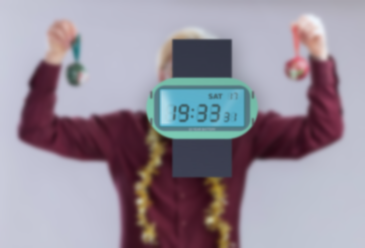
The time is {"hour": 19, "minute": 33}
